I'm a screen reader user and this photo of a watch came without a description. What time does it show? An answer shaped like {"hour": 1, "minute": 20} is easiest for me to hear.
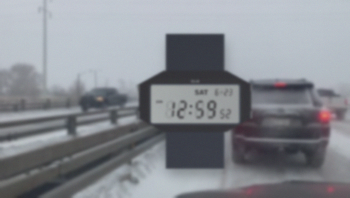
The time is {"hour": 12, "minute": 59}
